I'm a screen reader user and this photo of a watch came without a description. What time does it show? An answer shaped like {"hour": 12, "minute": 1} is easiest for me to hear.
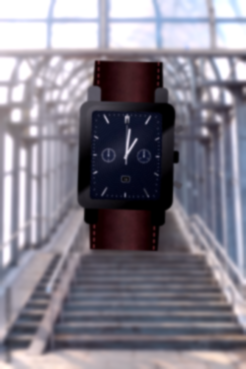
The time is {"hour": 1, "minute": 1}
